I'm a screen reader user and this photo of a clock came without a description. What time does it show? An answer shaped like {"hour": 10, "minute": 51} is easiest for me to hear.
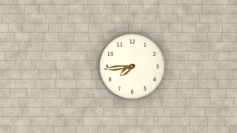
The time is {"hour": 7, "minute": 44}
